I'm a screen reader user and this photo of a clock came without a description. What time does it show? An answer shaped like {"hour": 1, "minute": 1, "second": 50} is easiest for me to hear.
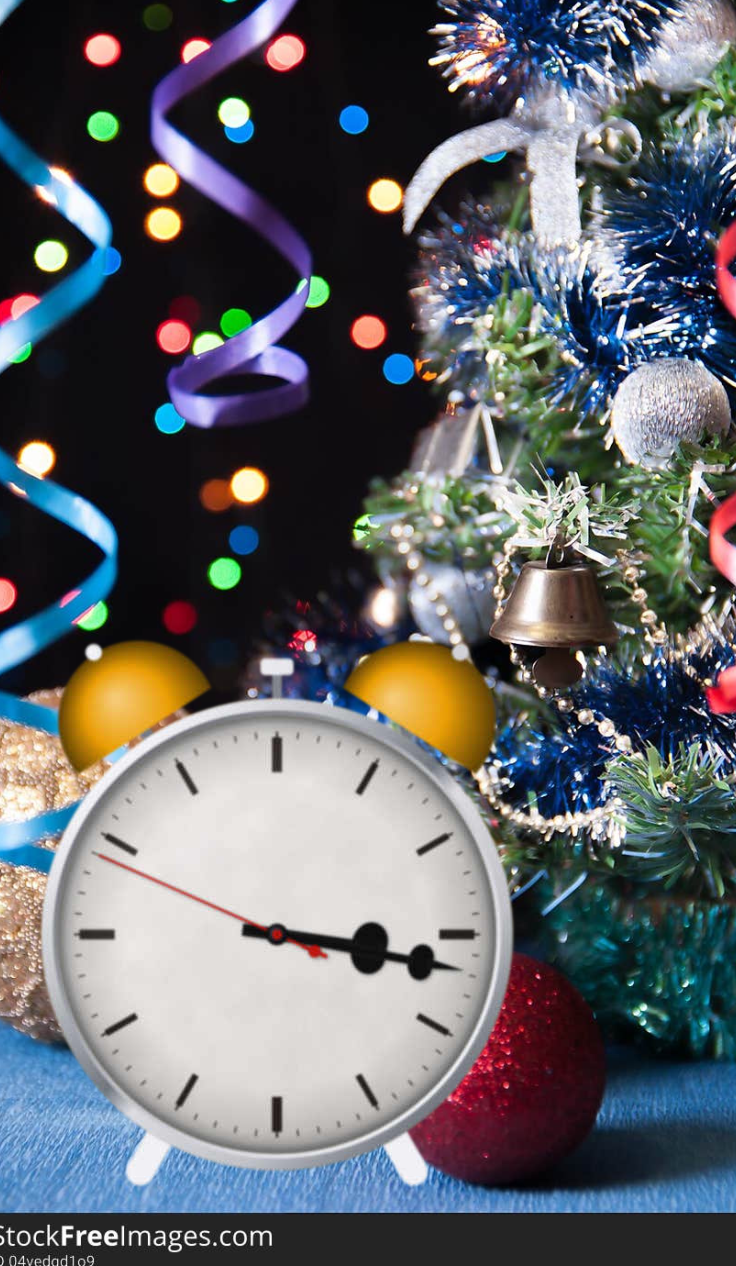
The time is {"hour": 3, "minute": 16, "second": 49}
